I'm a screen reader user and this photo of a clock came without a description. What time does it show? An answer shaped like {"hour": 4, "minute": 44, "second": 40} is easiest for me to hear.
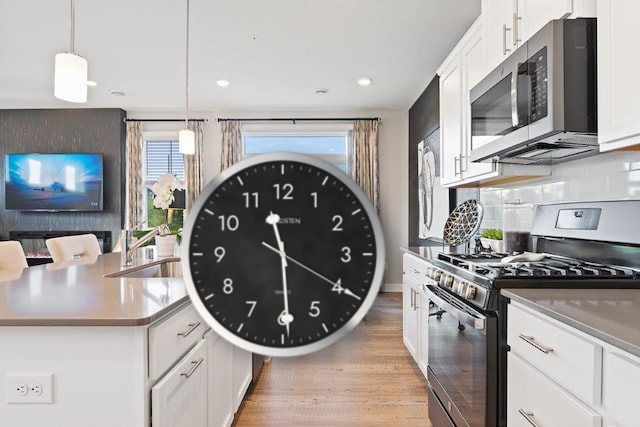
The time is {"hour": 11, "minute": 29, "second": 20}
